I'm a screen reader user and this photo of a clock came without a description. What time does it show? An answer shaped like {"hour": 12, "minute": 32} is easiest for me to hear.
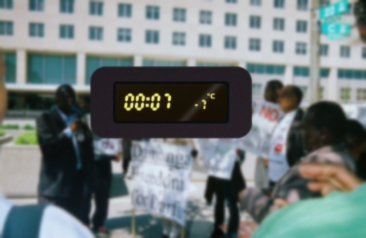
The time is {"hour": 0, "minute": 7}
